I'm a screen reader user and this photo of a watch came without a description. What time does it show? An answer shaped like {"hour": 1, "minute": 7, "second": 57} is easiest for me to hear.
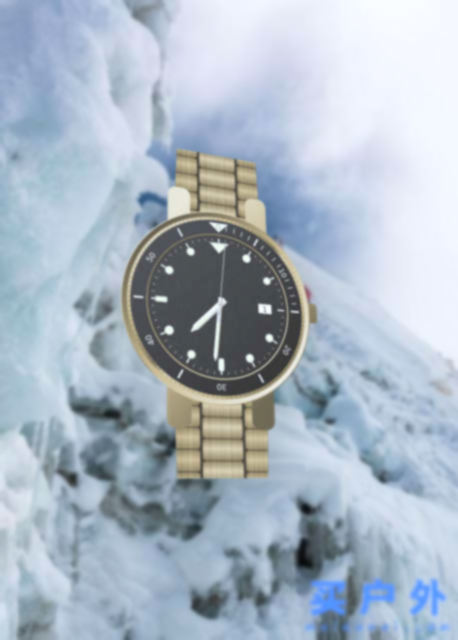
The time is {"hour": 7, "minute": 31, "second": 1}
